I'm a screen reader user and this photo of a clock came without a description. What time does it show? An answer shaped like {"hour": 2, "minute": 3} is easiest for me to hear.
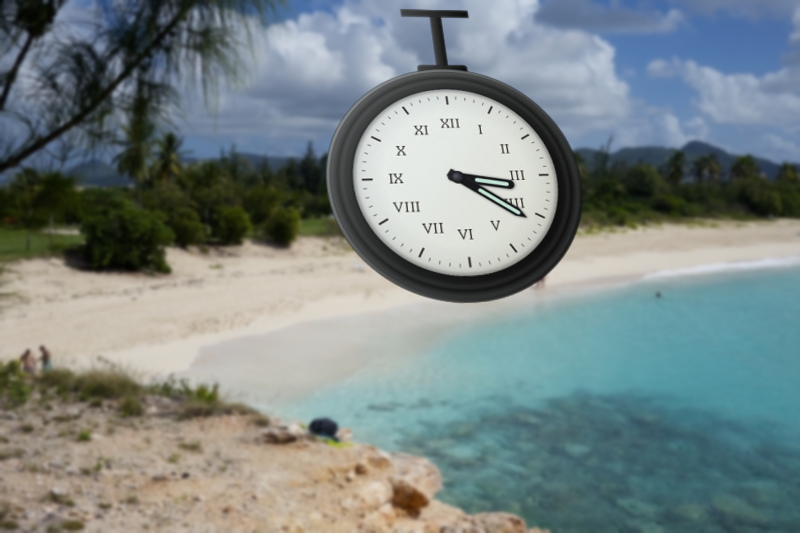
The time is {"hour": 3, "minute": 21}
